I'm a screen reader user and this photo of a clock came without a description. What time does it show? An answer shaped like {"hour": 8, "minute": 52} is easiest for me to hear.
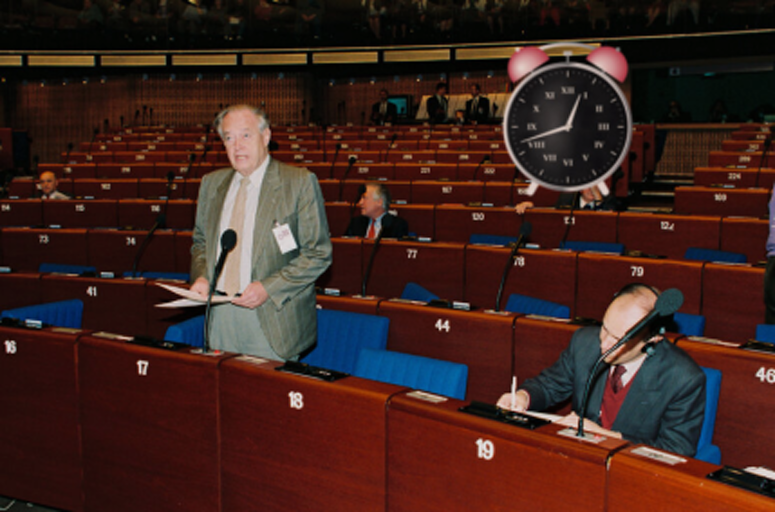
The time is {"hour": 12, "minute": 42}
